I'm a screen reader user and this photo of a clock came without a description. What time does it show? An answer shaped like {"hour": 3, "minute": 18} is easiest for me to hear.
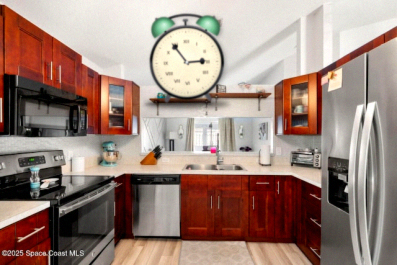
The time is {"hour": 2, "minute": 54}
